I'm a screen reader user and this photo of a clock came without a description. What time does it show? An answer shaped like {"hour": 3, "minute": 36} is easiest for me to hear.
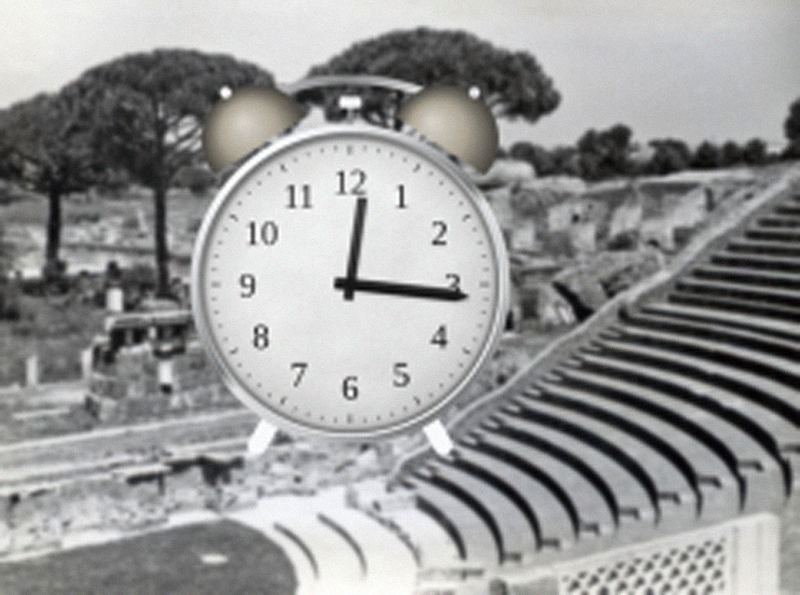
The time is {"hour": 12, "minute": 16}
